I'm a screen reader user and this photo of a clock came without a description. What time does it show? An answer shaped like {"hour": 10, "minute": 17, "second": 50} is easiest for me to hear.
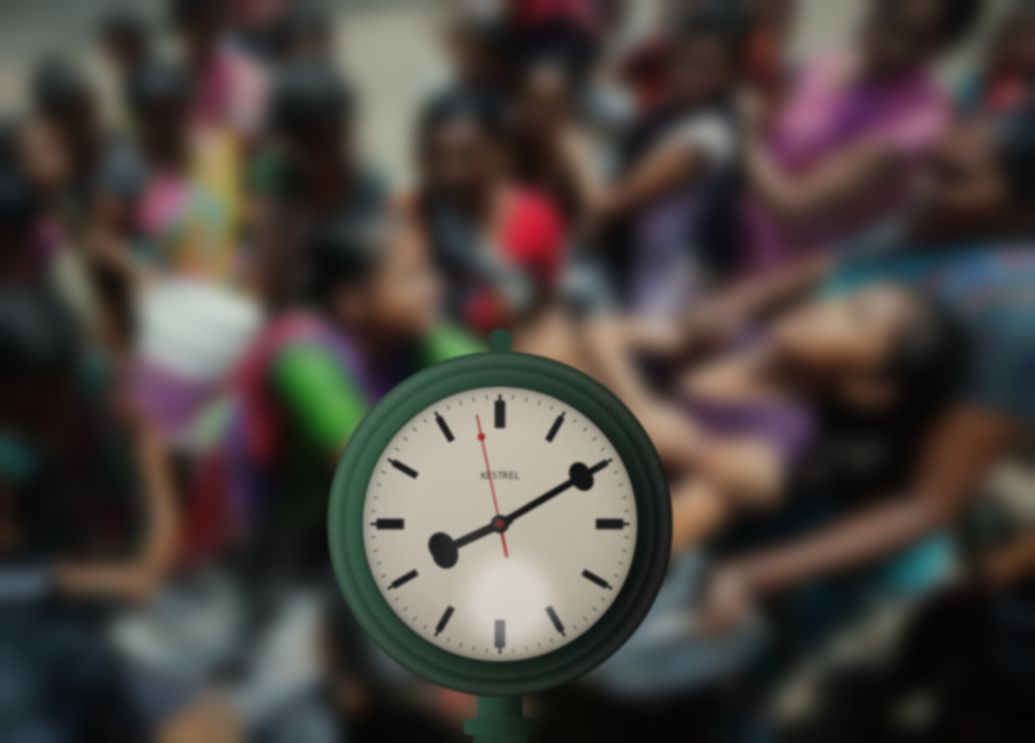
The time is {"hour": 8, "minute": 9, "second": 58}
